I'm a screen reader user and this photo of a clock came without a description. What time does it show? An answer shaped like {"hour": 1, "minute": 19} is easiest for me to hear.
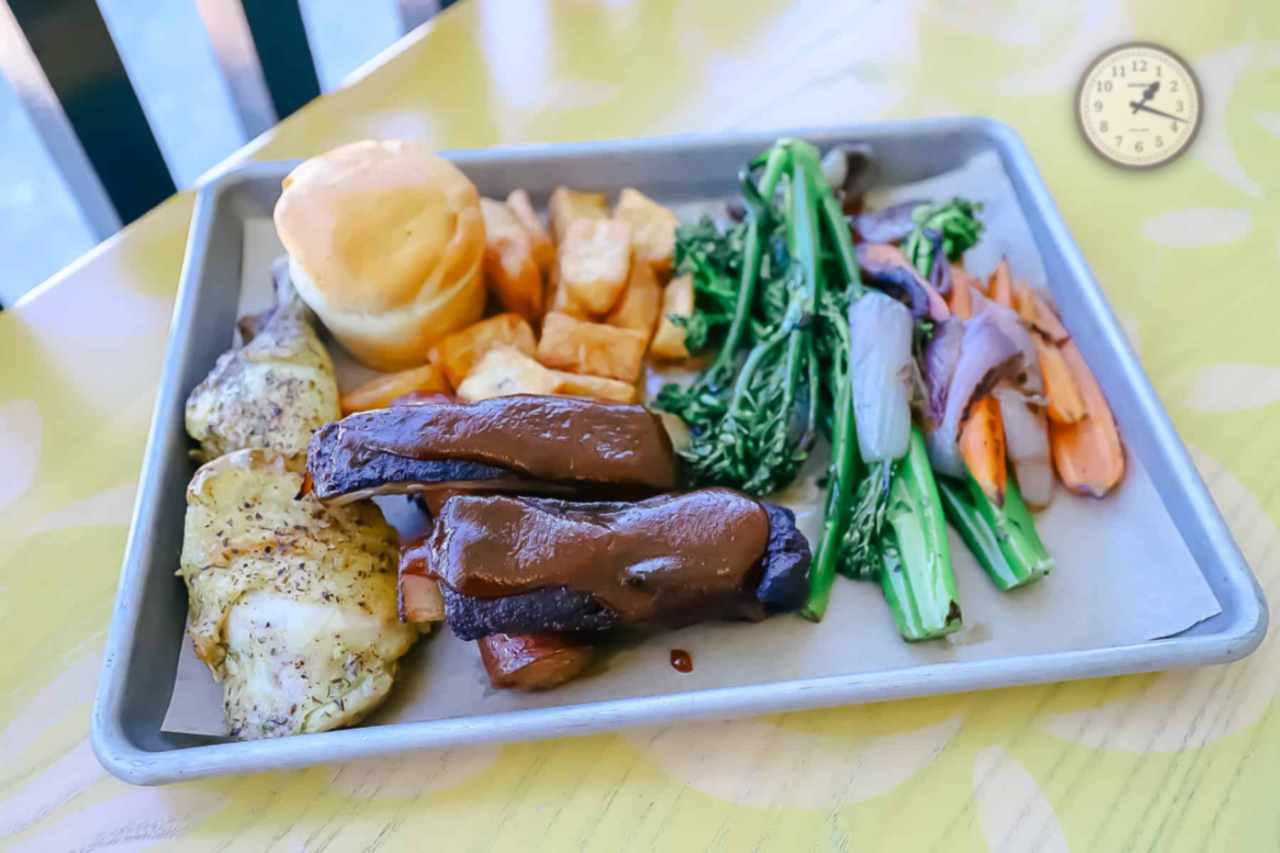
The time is {"hour": 1, "minute": 18}
